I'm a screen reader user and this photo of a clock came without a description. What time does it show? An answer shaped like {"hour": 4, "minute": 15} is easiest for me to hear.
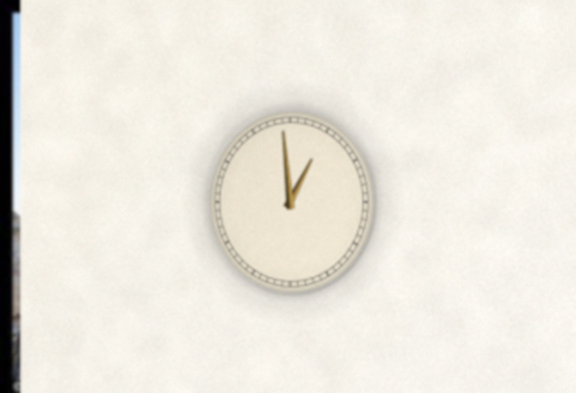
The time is {"hour": 12, "minute": 59}
